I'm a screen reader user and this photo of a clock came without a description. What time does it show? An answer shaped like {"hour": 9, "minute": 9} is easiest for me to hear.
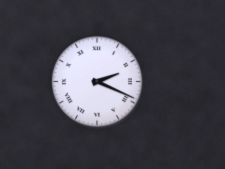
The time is {"hour": 2, "minute": 19}
